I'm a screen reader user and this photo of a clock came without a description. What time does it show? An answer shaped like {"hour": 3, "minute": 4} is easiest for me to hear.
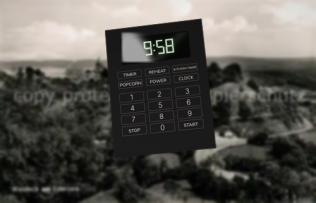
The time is {"hour": 9, "minute": 58}
